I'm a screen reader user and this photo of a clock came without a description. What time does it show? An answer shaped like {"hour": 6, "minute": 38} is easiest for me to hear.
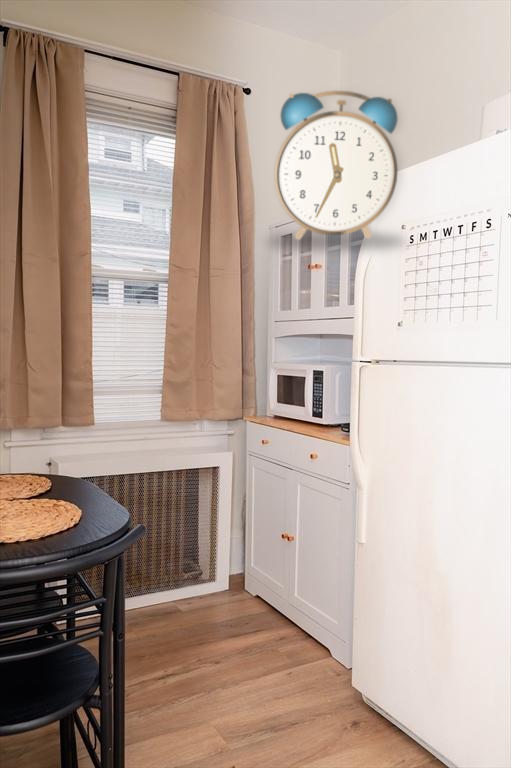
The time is {"hour": 11, "minute": 34}
